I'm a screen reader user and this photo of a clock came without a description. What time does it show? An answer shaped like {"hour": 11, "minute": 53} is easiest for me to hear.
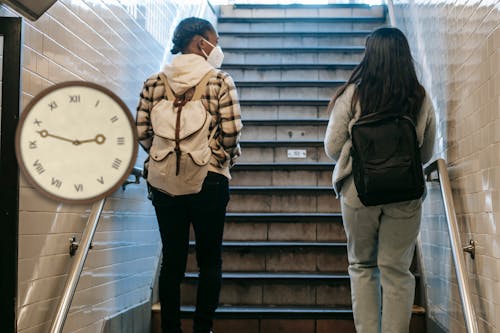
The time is {"hour": 2, "minute": 48}
